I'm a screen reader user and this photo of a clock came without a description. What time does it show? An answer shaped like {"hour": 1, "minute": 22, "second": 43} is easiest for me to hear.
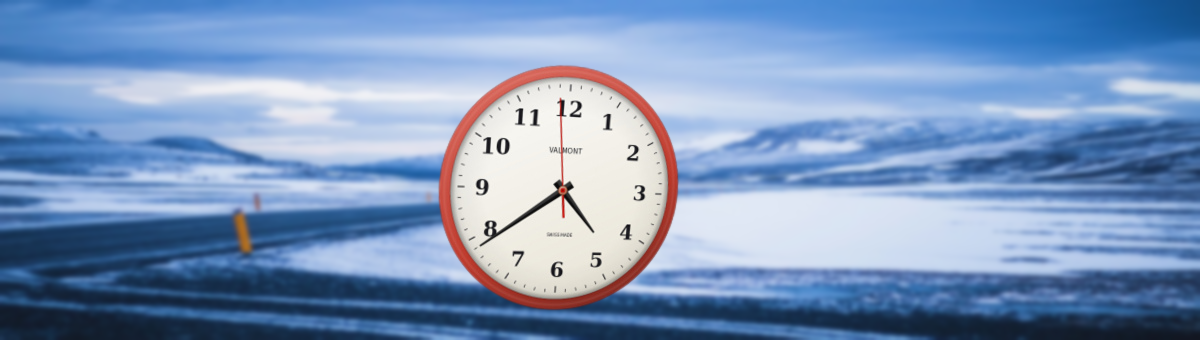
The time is {"hour": 4, "minute": 38, "second": 59}
